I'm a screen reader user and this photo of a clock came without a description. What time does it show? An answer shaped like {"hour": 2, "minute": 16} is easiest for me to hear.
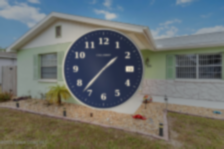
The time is {"hour": 1, "minute": 37}
